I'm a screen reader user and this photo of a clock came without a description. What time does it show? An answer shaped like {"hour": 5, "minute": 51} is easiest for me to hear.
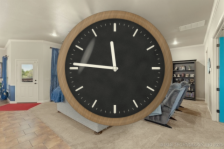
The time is {"hour": 11, "minute": 46}
